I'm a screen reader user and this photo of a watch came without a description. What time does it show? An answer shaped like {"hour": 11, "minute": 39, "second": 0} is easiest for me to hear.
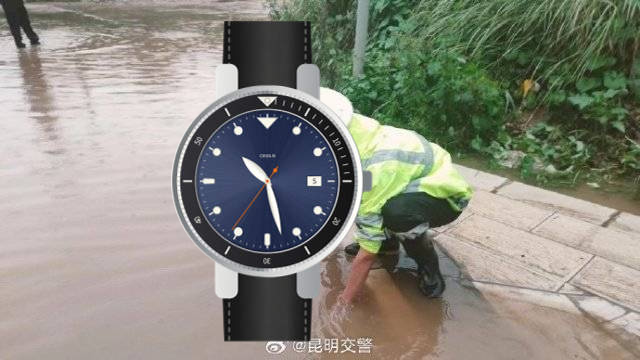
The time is {"hour": 10, "minute": 27, "second": 36}
